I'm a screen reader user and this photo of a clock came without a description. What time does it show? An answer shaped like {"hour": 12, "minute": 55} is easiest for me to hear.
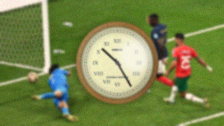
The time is {"hour": 10, "minute": 25}
